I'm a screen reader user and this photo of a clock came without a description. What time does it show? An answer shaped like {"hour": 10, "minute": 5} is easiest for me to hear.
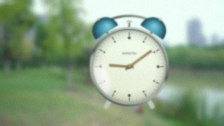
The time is {"hour": 9, "minute": 9}
